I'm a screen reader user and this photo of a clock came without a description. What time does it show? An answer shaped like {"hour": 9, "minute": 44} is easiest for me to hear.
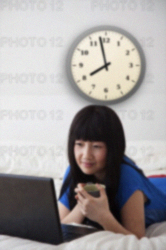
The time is {"hour": 7, "minute": 58}
